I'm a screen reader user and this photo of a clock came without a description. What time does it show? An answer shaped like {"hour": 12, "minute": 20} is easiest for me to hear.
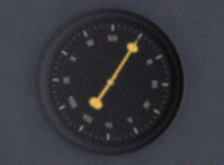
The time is {"hour": 7, "minute": 5}
